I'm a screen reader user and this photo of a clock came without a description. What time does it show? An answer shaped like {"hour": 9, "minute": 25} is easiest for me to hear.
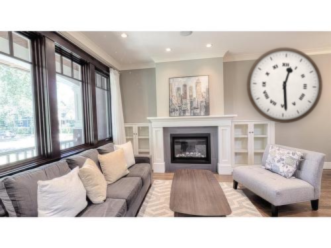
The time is {"hour": 12, "minute": 29}
